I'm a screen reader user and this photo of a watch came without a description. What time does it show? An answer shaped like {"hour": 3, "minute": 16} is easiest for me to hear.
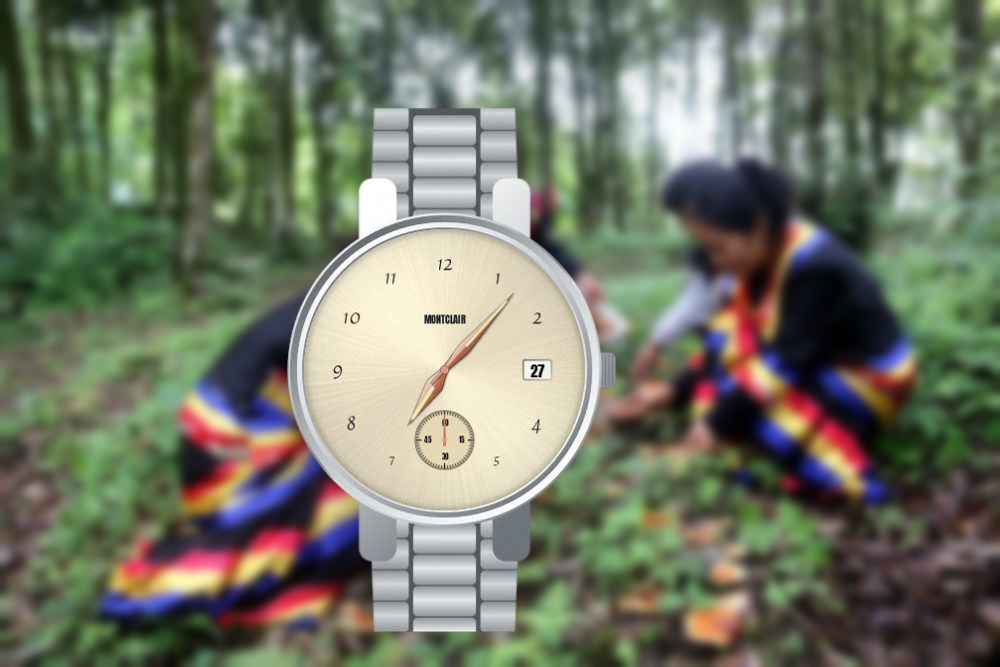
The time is {"hour": 7, "minute": 7}
